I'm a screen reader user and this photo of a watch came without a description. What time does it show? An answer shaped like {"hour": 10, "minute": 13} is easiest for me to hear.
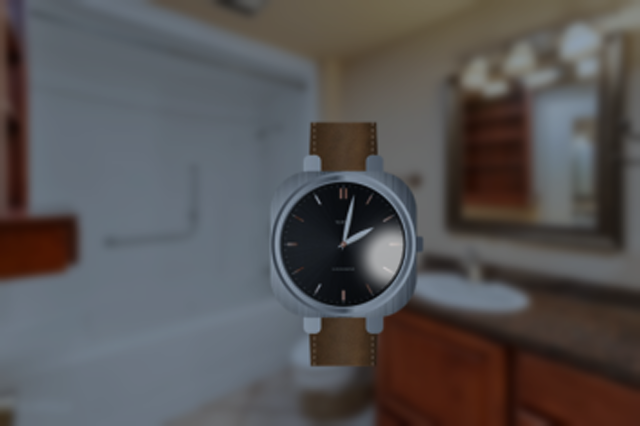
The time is {"hour": 2, "minute": 2}
